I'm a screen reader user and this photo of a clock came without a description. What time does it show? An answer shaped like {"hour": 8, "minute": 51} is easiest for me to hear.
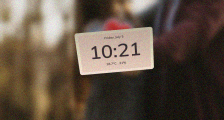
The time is {"hour": 10, "minute": 21}
